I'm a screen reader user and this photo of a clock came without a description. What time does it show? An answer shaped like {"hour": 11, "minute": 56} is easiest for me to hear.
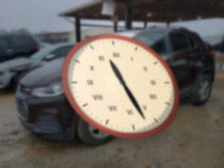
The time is {"hour": 11, "minute": 27}
